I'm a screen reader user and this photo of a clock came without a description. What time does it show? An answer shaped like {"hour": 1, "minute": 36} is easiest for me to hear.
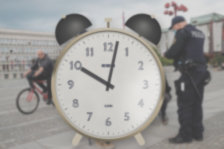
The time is {"hour": 10, "minute": 2}
